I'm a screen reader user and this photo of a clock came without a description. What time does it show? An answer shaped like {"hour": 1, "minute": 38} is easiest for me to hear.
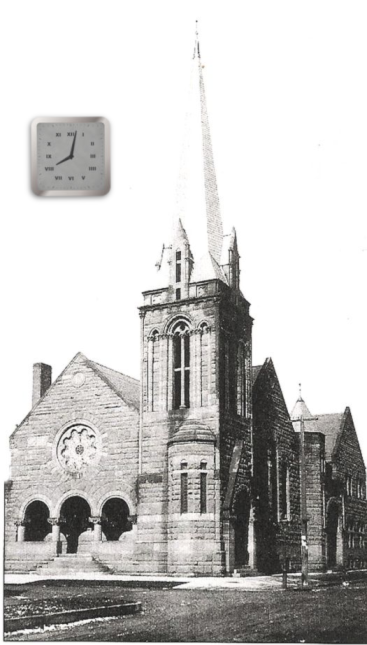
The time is {"hour": 8, "minute": 2}
